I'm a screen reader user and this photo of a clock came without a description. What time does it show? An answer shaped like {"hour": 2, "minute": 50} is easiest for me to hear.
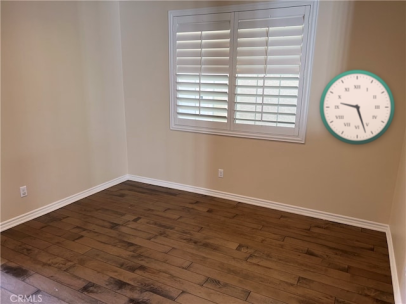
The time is {"hour": 9, "minute": 27}
